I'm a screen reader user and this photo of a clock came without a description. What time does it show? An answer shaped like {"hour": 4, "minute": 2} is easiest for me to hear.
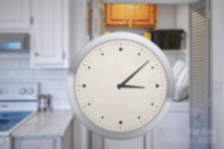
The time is {"hour": 3, "minute": 8}
